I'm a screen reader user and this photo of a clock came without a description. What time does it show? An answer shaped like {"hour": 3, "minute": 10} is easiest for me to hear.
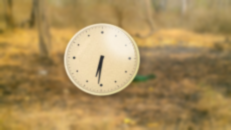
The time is {"hour": 6, "minute": 31}
